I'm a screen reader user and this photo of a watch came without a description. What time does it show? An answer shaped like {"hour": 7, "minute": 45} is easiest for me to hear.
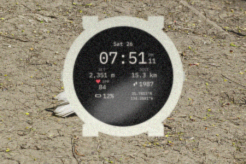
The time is {"hour": 7, "minute": 51}
